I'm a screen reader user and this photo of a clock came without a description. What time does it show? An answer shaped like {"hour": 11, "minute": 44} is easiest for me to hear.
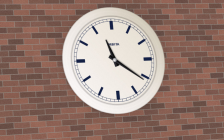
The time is {"hour": 11, "minute": 21}
